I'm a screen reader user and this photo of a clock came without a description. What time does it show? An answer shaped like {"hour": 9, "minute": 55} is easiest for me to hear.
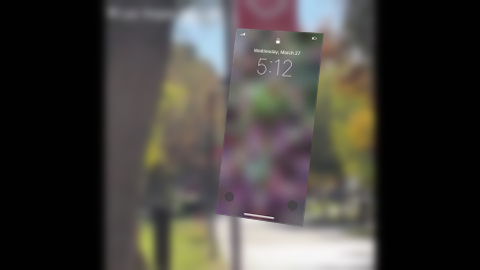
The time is {"hour": 5, "minute": 12}
